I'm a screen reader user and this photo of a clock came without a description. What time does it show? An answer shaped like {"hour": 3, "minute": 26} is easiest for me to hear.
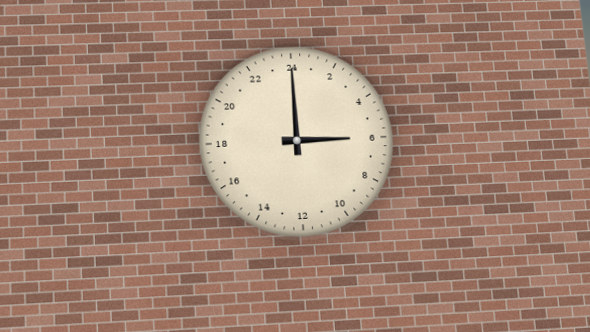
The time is {"hour": 6, "minute": 0}
